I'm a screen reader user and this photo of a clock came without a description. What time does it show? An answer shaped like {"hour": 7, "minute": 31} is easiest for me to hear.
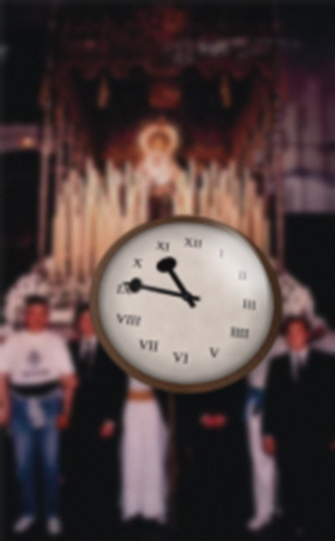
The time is {"hour": 10, "minute": 46}
